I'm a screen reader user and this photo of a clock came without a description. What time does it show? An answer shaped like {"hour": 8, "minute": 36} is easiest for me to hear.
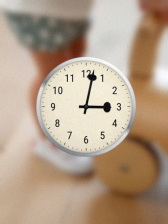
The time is {"hour": 3, "minute": 2}
